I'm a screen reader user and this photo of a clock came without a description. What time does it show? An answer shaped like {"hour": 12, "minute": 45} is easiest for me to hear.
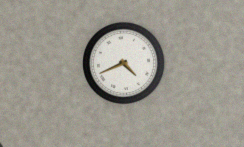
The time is {"hour": 4, "minute": 42}
